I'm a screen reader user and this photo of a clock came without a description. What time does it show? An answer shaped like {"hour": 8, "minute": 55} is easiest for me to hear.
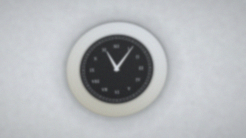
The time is {"hour": 11, "minute": 6}
